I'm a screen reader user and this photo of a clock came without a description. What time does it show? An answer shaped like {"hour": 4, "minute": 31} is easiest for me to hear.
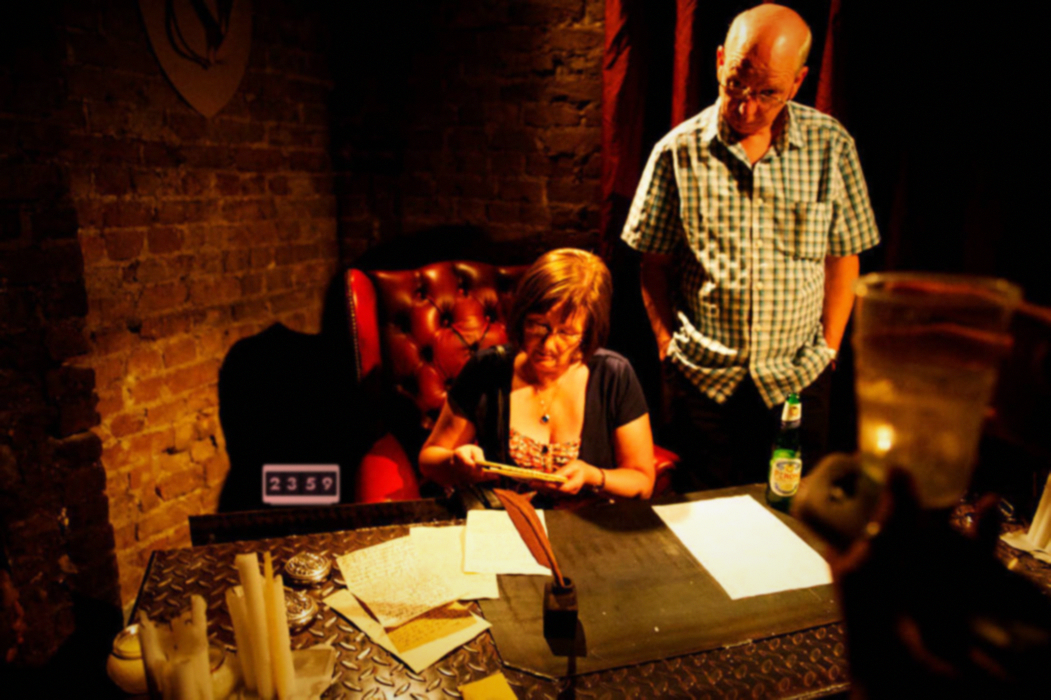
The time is {"hour": 23, "minute": 59}
